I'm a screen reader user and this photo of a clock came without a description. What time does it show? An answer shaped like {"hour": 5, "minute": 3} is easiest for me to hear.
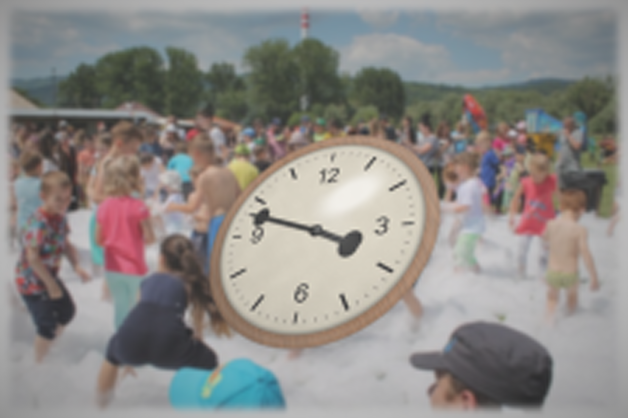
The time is {"hour": 3, "minute": 48}
